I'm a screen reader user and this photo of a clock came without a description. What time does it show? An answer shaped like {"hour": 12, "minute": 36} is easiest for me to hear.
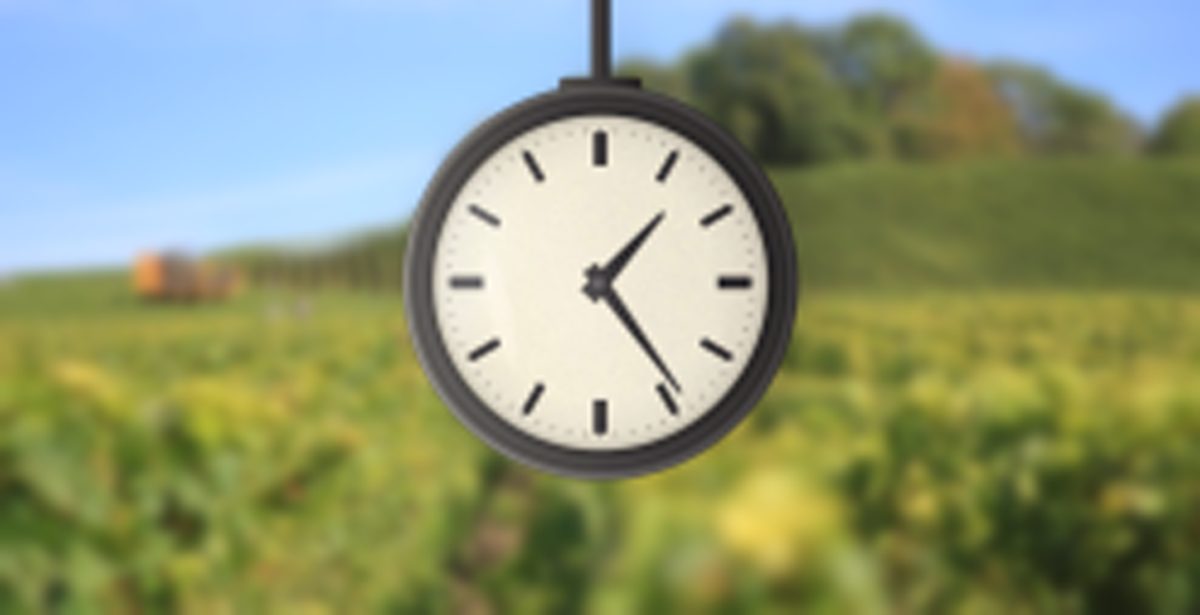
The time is {"hour": 1, "minute": 24}
